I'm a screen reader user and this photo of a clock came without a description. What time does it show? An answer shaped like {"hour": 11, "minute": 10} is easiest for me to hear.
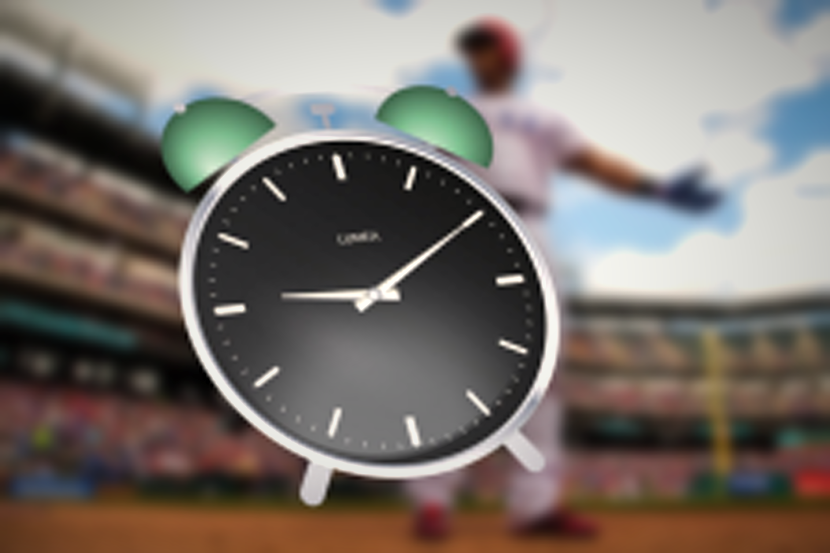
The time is {"hour": 9, "minute": 10}
